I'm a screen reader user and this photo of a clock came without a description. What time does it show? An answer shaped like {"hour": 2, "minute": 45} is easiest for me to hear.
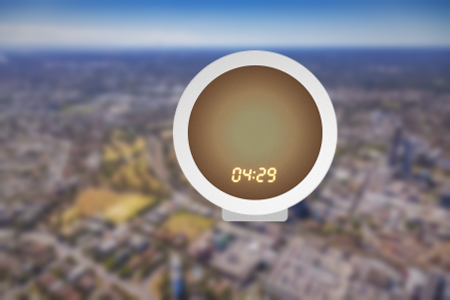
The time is {"hour": 4, "minute": 29}
